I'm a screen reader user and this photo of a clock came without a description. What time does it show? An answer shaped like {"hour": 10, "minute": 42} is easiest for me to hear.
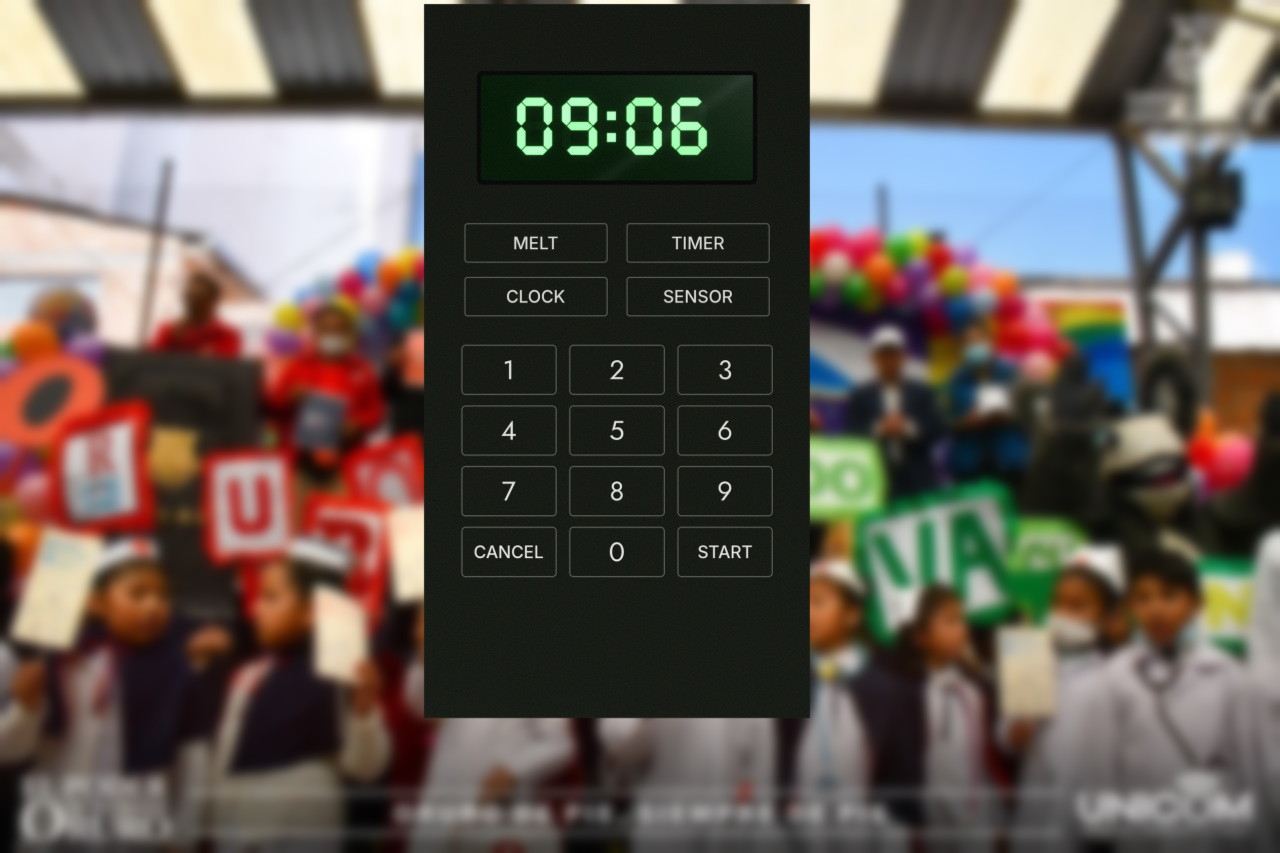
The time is {"hour": 9, "minute": 6}
